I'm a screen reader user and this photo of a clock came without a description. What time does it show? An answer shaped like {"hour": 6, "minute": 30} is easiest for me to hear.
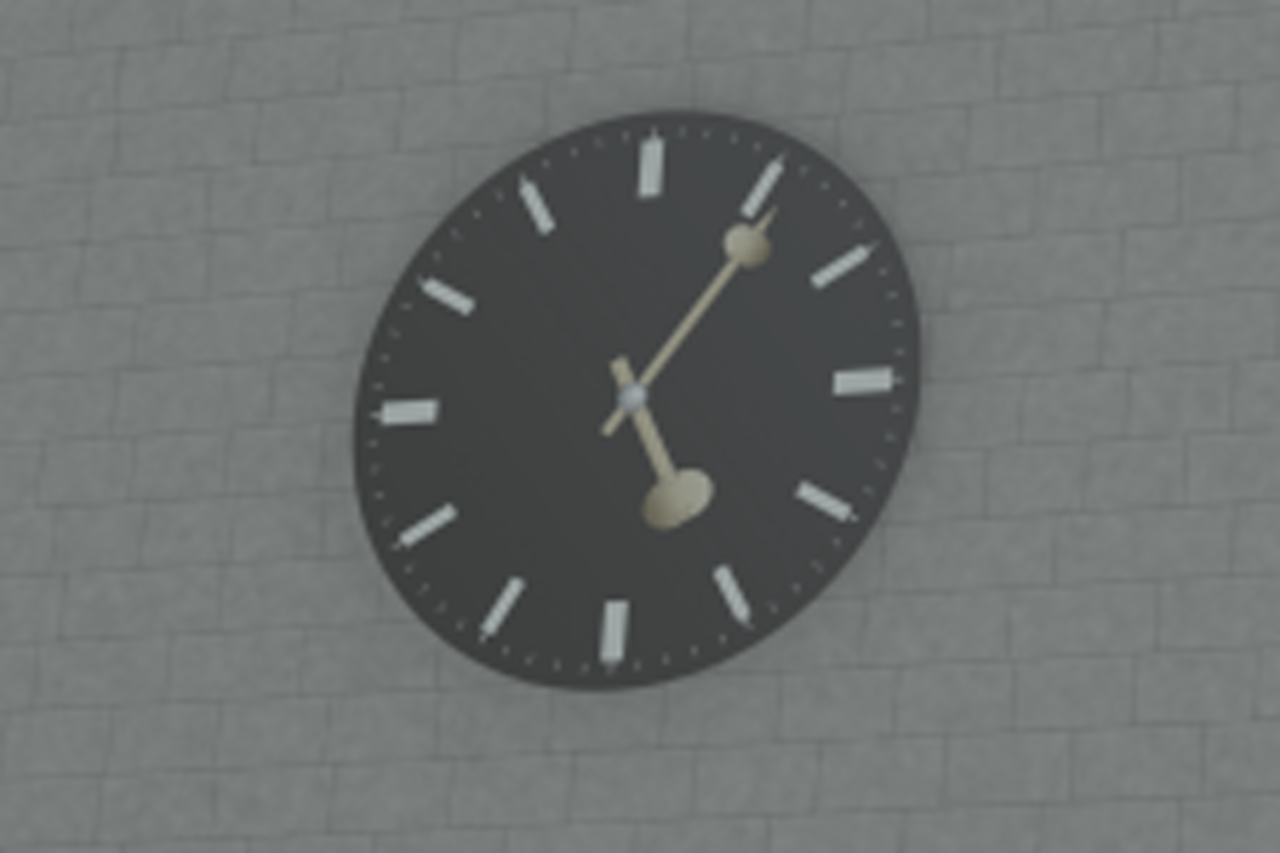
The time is {"hour": 5, "minute": 6}
